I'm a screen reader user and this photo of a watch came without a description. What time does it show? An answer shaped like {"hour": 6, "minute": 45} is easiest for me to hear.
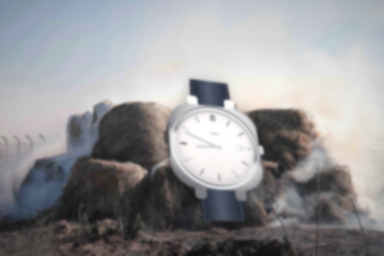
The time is {"hour": 8, "minute": 49}
